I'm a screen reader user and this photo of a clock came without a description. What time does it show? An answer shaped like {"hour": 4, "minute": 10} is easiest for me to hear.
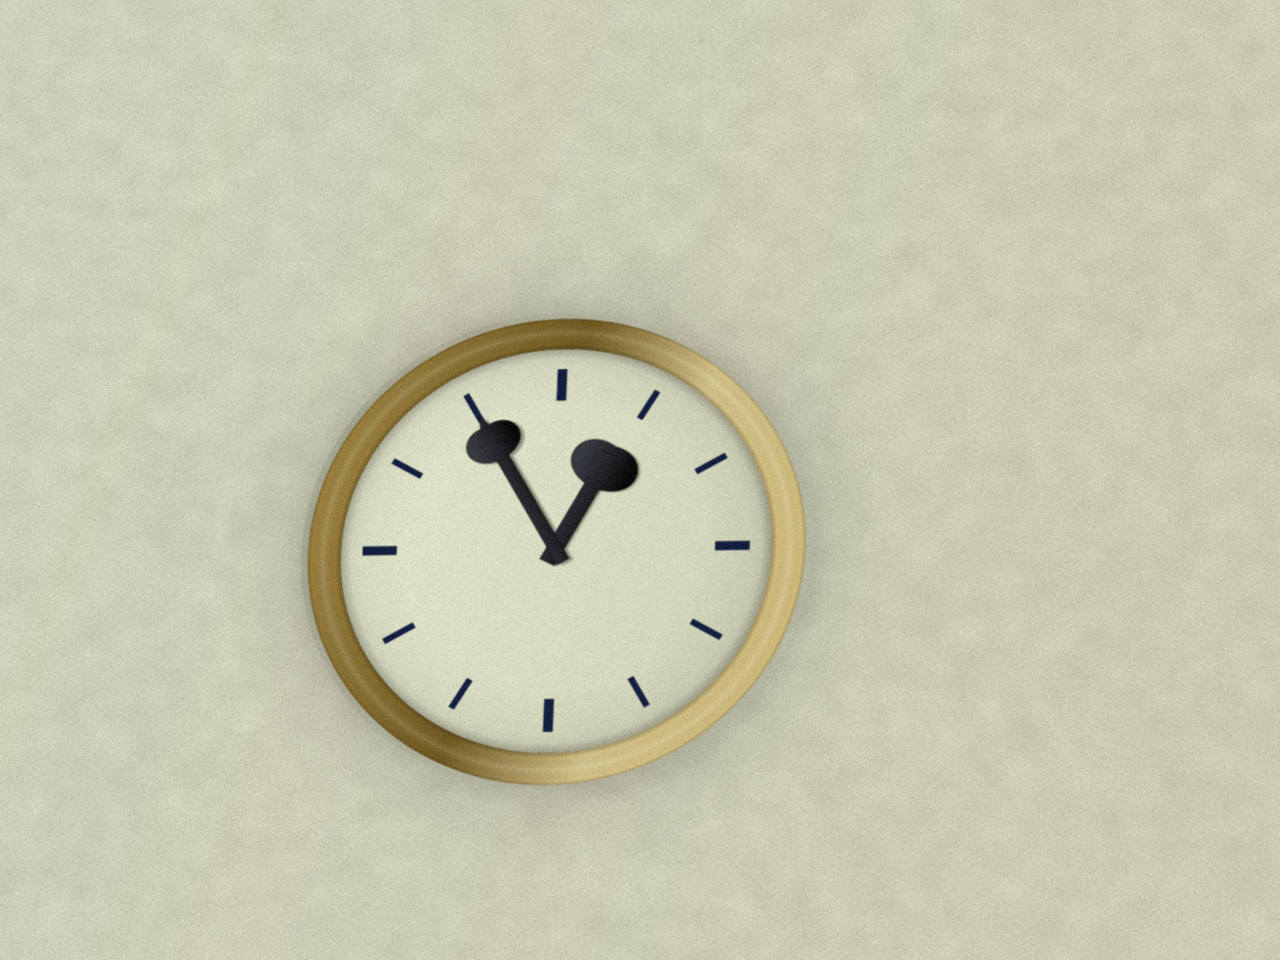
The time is {"hour": 12, "minute": 55}
